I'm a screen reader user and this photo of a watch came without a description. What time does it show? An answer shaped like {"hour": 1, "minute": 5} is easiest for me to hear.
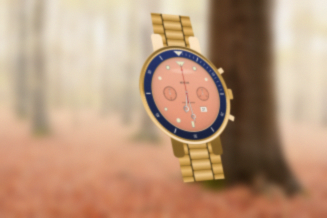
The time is {"hour": 6, "minute": 29}
